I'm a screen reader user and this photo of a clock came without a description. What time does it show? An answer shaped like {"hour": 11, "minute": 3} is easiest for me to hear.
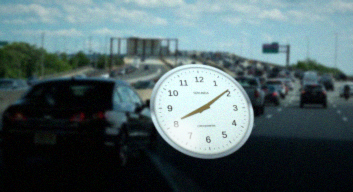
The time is {"hour": 8, "minute": 9}
